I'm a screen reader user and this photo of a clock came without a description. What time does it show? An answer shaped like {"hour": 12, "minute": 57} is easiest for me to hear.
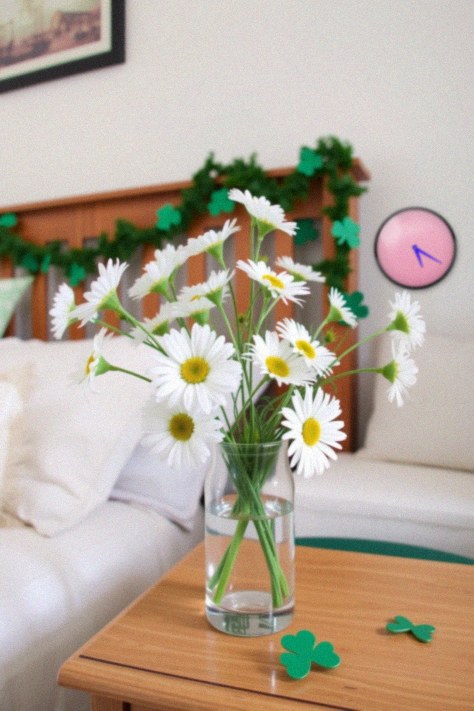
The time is {"hour": 5, "minute": 20}
